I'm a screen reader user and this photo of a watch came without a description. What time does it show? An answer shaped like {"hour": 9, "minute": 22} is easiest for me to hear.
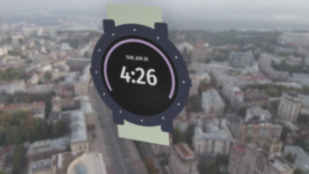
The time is {"hour": 4, "minute": 26}
